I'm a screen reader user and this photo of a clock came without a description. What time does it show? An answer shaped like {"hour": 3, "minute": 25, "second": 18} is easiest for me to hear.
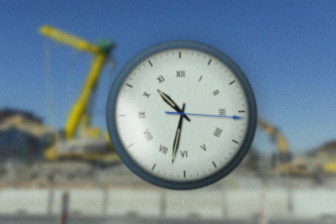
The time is {"hour": 10, "minute": 32, "second": 16}
